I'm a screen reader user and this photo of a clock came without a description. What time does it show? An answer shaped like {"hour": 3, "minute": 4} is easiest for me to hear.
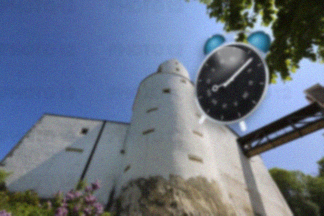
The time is {"hour": 8, "minute": 7}
